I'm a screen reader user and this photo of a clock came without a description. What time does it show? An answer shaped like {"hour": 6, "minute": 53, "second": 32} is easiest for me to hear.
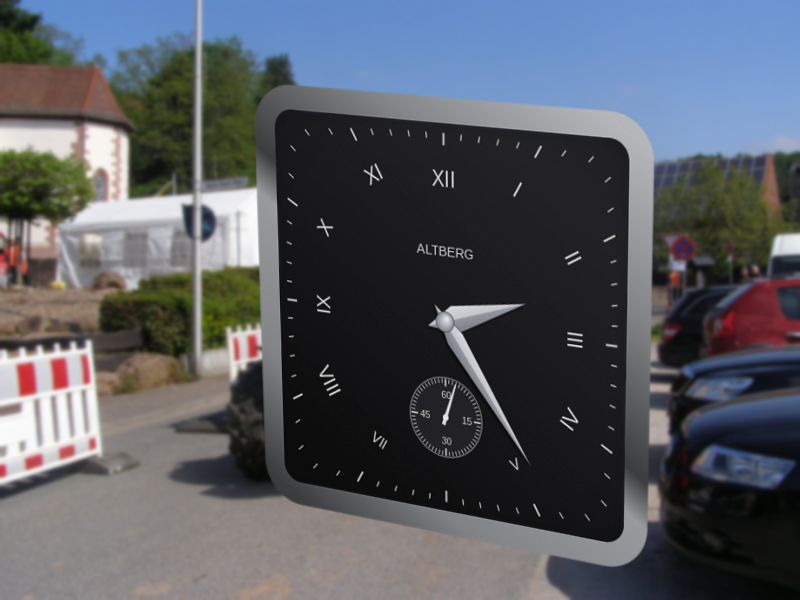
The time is {"hour": 2, "minute": 24, "second": 3}
